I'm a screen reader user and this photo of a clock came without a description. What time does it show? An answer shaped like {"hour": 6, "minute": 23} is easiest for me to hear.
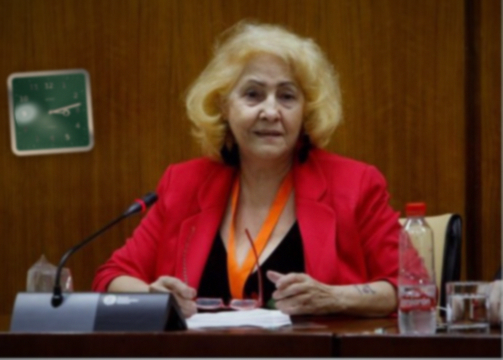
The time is {"hour": 3, "minute": 13}
